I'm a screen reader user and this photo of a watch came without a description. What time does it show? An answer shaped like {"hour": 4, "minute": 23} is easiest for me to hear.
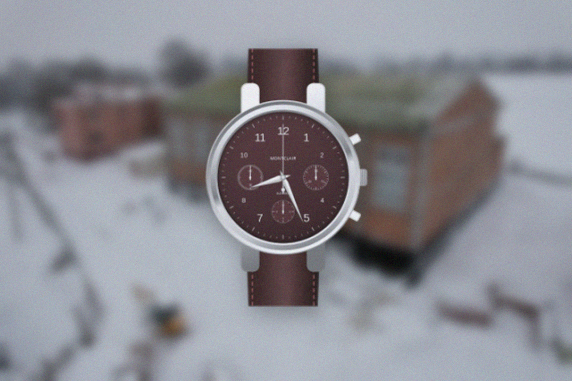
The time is {"hour": 8, "minute": 26}
